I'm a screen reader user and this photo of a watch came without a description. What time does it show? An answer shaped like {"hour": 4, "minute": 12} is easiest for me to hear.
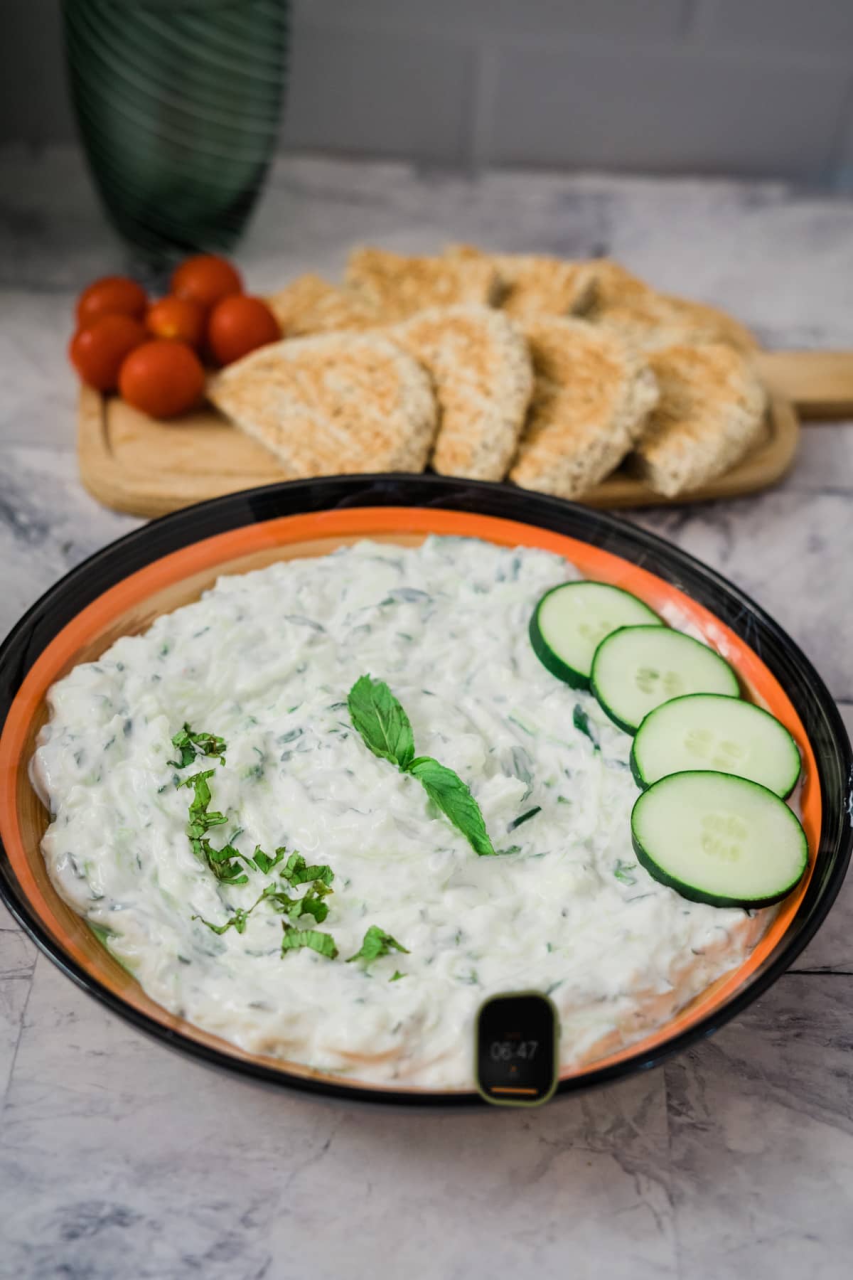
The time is {"hour": 6, "minute": 47}
